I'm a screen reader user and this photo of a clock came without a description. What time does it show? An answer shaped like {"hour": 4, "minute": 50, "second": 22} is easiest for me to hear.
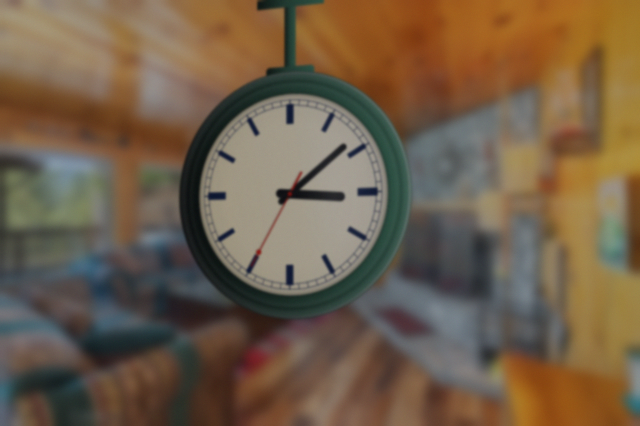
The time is {"hour": 3, "minute": 8, "second": 35}
